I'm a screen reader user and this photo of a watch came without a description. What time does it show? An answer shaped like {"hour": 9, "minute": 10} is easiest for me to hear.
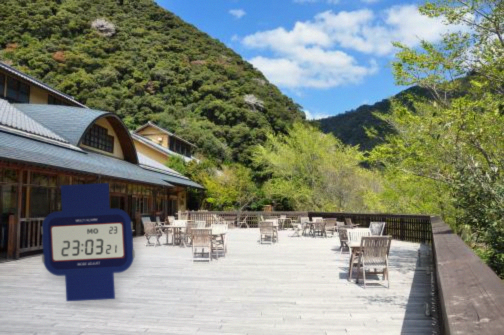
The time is {"hour": 23, "minute": 3}
